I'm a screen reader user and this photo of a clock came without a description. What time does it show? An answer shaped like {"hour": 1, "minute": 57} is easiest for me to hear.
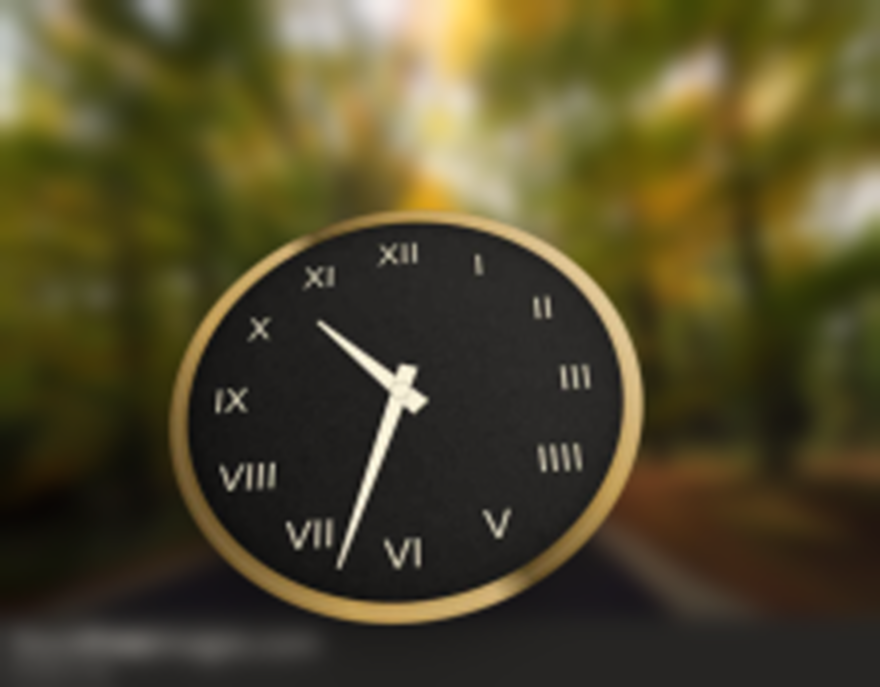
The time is {"hour": 10, "minute": 33}
